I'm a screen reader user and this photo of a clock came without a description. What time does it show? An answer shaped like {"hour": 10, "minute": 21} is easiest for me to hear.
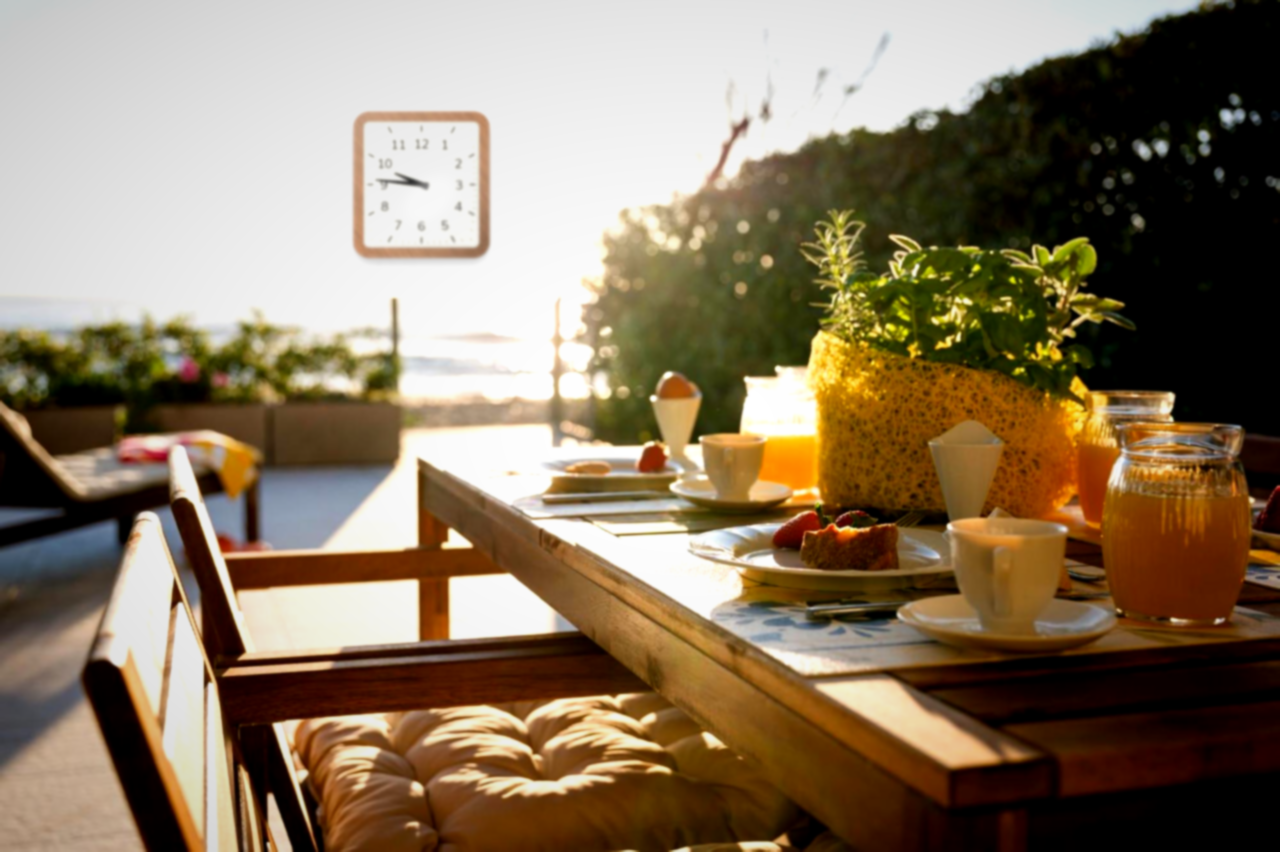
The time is {"hour": 9, "minute": 46}
